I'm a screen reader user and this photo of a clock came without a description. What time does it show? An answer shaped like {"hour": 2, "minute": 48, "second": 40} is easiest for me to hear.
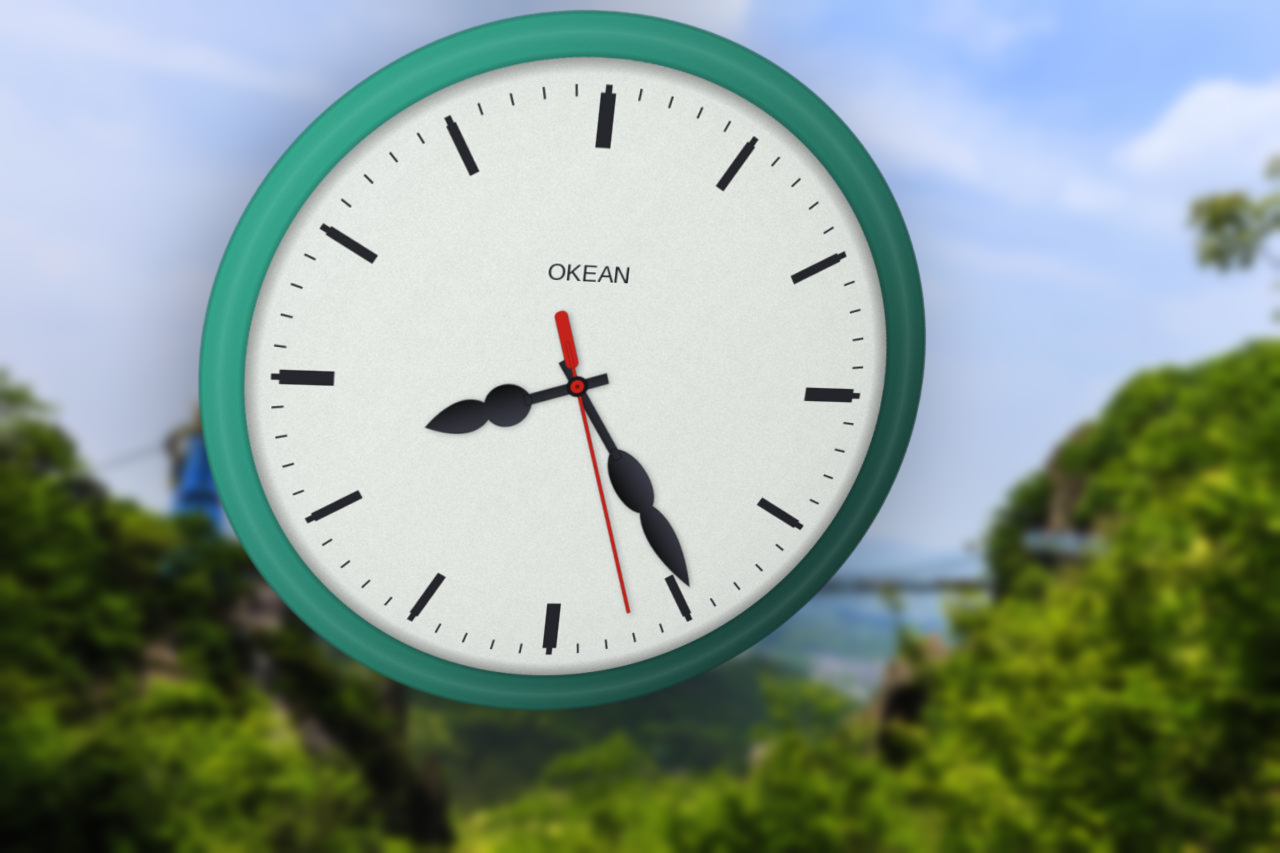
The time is {"hour": 8, "minute": 24, "second": 27}
